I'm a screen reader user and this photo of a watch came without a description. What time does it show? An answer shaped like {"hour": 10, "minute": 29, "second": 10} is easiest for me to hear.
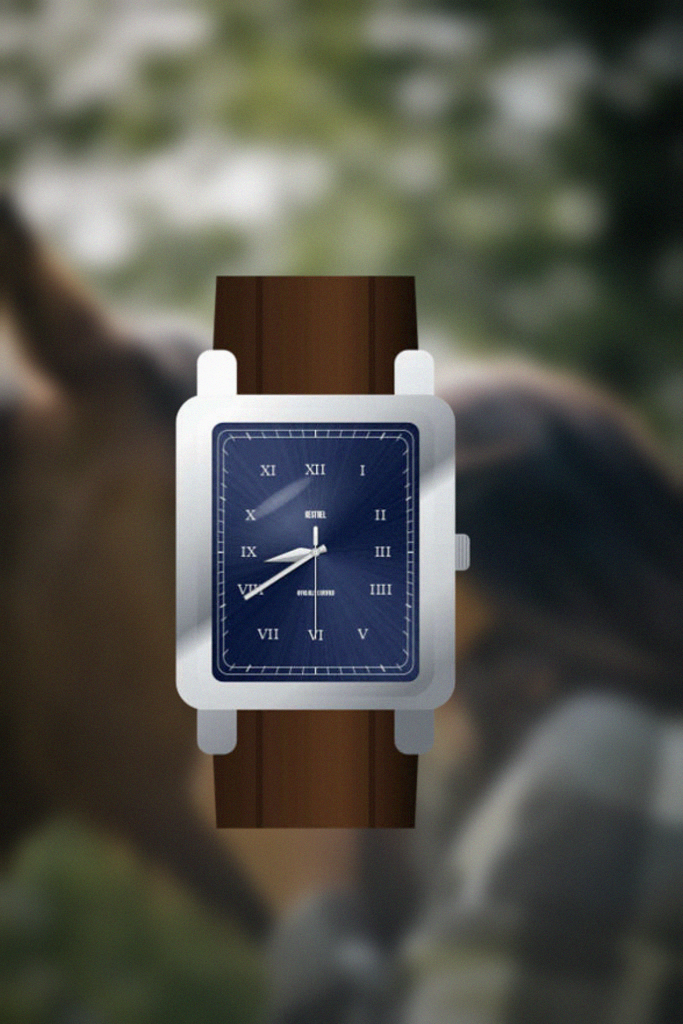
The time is {"hour": 8, "minute": 39, "second": 30}
